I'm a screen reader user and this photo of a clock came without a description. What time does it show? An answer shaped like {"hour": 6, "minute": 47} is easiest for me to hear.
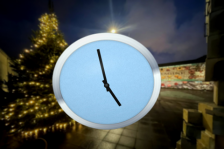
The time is {"hour": 4, "minute": 58}
